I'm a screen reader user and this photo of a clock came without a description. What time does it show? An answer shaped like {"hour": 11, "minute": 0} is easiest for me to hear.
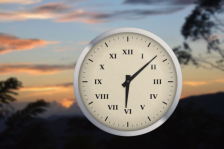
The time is {"hour": 6, "minute": 8}
